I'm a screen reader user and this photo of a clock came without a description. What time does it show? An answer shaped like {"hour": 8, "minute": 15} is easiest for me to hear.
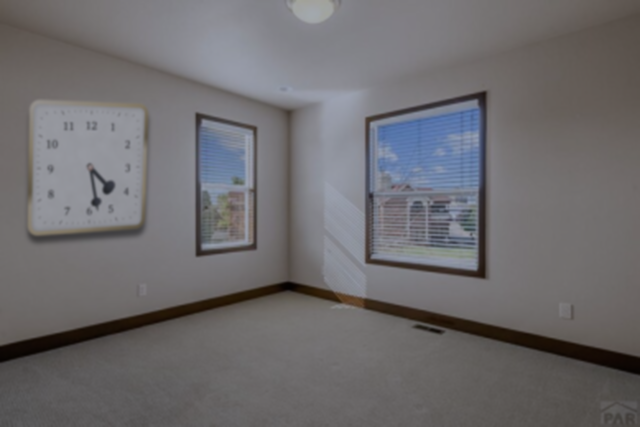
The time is {"hour": 4, "minute": 28}
